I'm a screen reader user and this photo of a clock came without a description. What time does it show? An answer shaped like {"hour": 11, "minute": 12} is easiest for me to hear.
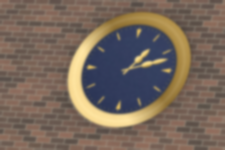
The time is {"hour": 1, "minute": 12}
